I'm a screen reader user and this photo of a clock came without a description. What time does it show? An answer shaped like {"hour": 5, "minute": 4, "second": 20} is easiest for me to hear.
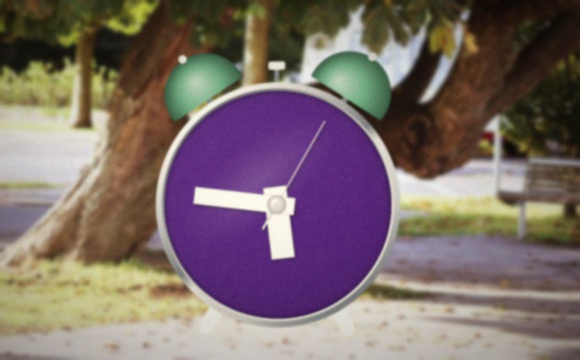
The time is {"hour": 5, "minute": 46, "second": 5}
